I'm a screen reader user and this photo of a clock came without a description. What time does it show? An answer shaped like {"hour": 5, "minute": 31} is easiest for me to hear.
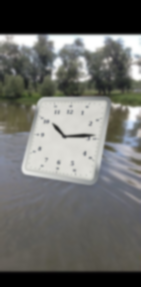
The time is {"hour": 10, "minute": 14}
